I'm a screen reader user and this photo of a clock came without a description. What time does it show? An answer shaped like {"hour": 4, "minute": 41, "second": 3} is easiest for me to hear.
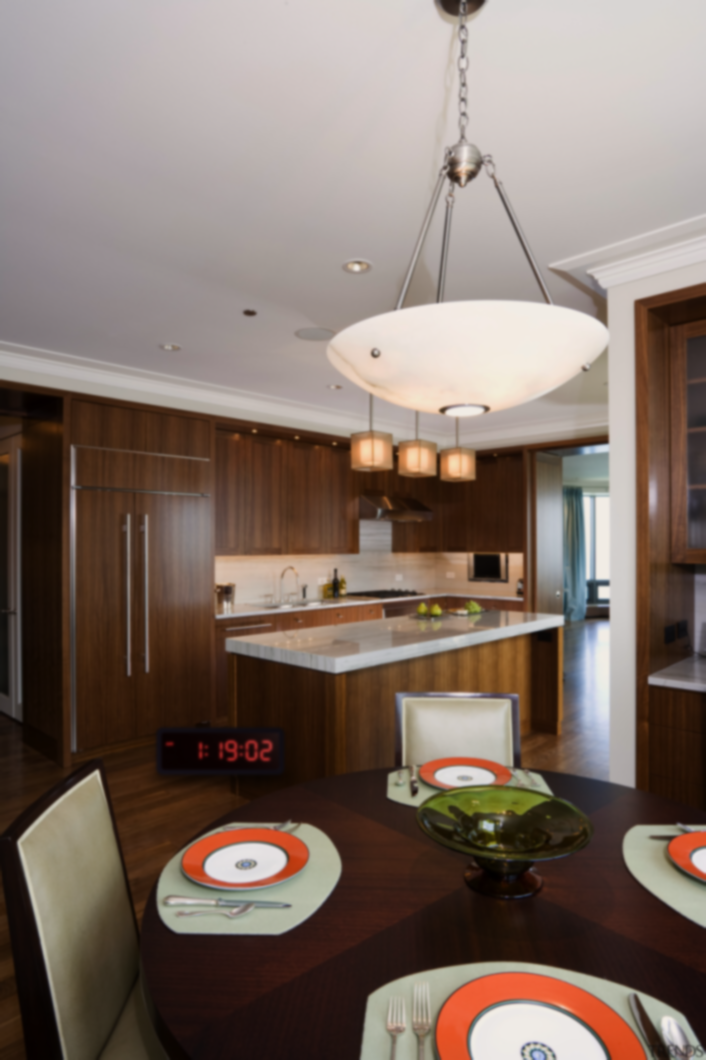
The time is {"hour": 1, "minute": 19, "second": 2}
